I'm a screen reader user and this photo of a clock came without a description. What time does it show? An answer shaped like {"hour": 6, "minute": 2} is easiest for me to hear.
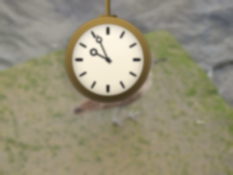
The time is {"hour": 9, "minute": 56}
